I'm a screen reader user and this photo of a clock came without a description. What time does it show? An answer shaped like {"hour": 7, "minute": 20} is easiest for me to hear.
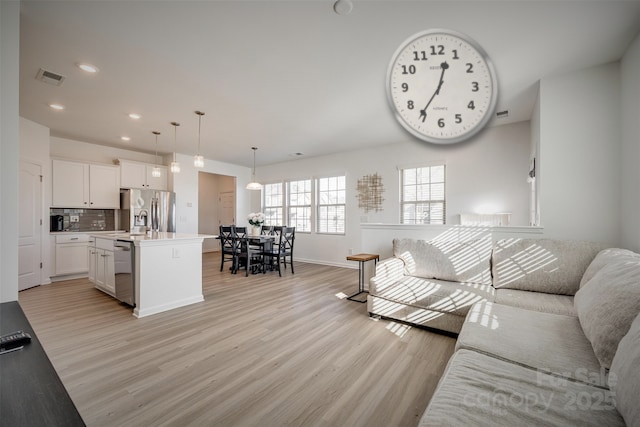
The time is {"hour": 12, "minute": 36}
